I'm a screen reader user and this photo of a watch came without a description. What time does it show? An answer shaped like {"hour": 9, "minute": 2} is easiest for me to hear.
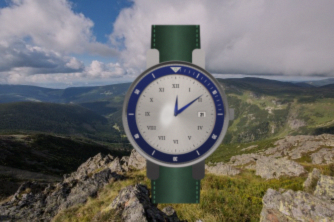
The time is {"hour": 12, "minute": 9}
